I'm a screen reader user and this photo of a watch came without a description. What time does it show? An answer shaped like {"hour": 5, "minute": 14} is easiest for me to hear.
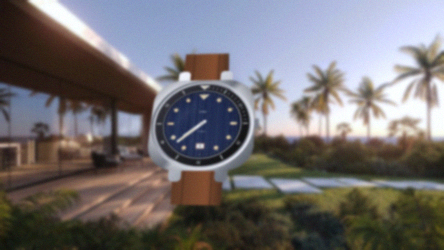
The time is {"hour": 7, "minute": 38}
